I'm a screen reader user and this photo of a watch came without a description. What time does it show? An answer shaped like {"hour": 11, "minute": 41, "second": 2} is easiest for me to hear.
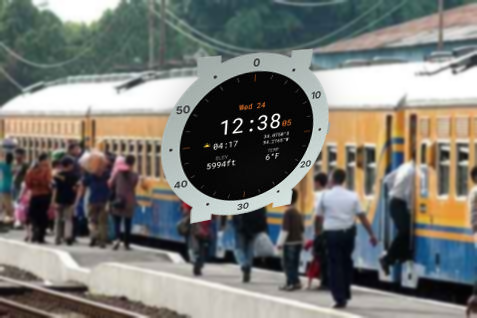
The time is {"hour": 12, "minute": 38, "second": 5}
